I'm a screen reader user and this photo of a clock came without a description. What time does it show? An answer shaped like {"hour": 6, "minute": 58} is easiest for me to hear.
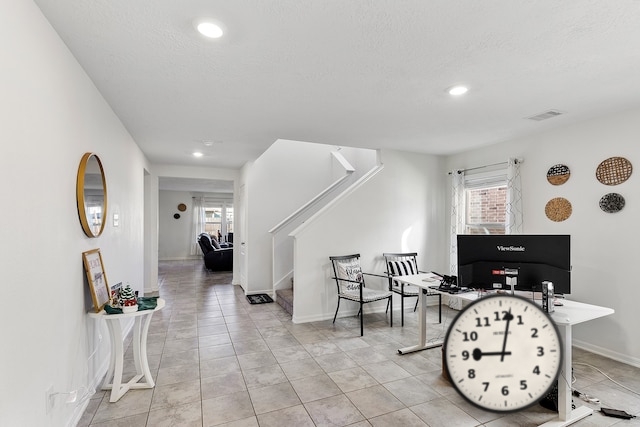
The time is {"hour": 9, "minute": 2}
